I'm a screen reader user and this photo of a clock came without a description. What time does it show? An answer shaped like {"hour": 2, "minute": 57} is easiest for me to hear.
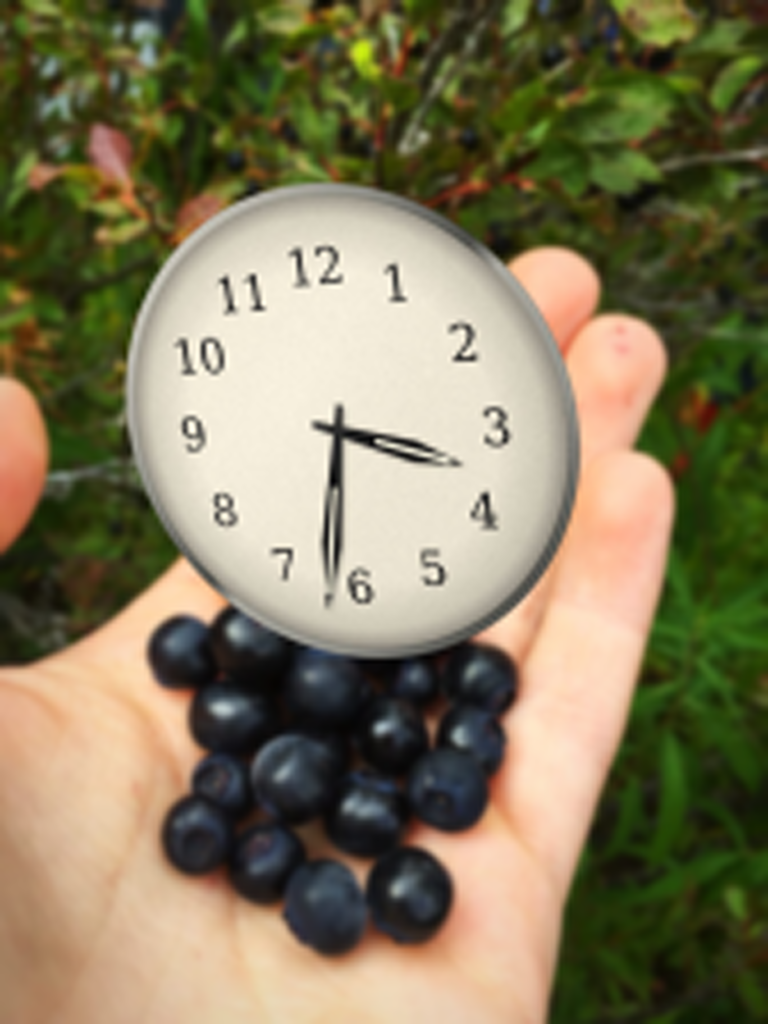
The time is {"hour": 3, "minute": 32}
